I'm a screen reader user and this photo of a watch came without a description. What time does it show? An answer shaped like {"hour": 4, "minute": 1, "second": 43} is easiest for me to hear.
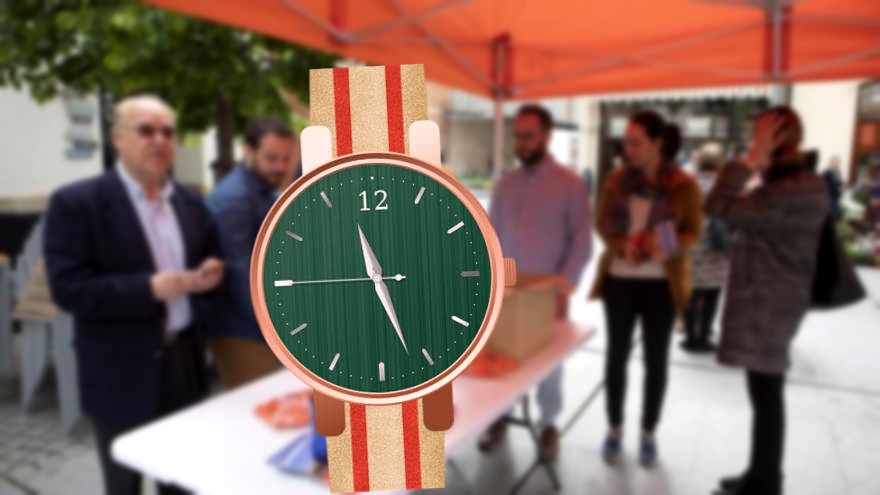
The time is {"hour": 11, "minute": 26, "second": 45}
